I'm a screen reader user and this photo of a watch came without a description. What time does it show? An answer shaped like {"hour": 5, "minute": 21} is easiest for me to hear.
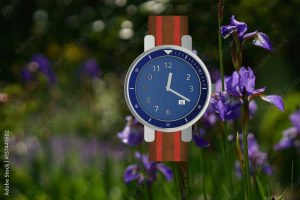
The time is {"hour": 12, "minute": 20}
